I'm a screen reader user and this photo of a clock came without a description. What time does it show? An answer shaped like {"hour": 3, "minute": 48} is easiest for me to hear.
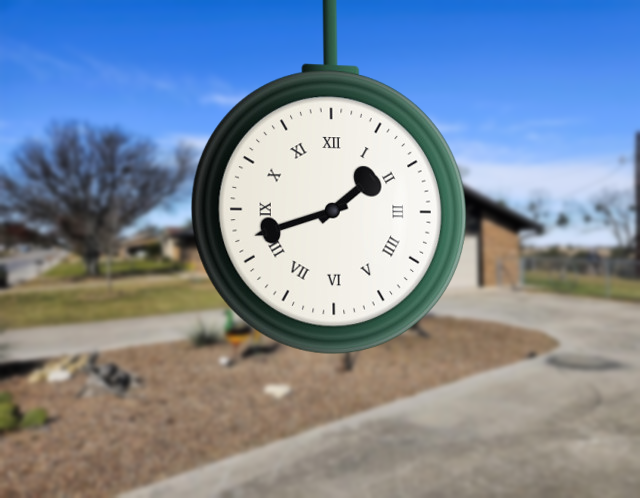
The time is {"hour": 1, "minute": 42}
